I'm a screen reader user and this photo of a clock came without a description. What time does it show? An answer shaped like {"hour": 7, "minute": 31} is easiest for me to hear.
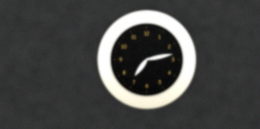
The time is {"hour": 7, "minute": 13}
